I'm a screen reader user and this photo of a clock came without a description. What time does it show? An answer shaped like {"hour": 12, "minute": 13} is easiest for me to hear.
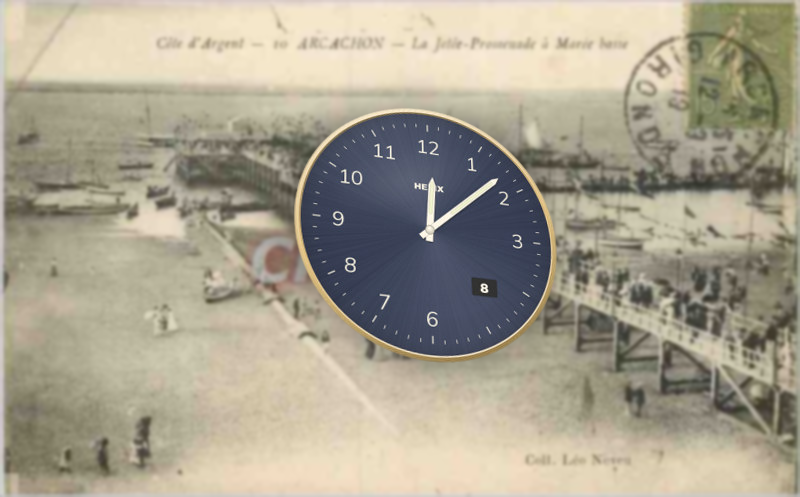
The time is {"hour": 12, "minute": 8}
